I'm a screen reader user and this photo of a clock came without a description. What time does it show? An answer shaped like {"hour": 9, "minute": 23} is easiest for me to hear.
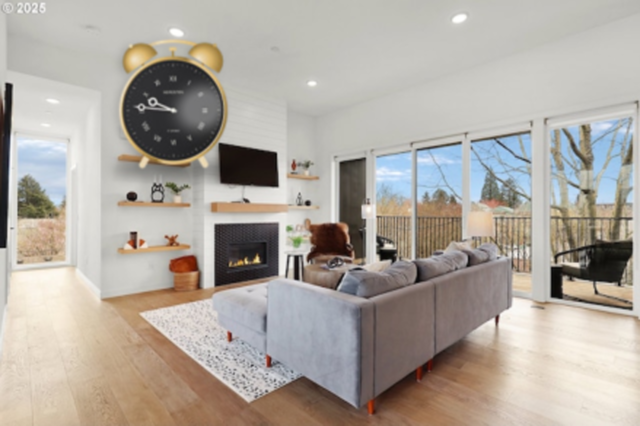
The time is {"hour": 9, "minute": 46}
